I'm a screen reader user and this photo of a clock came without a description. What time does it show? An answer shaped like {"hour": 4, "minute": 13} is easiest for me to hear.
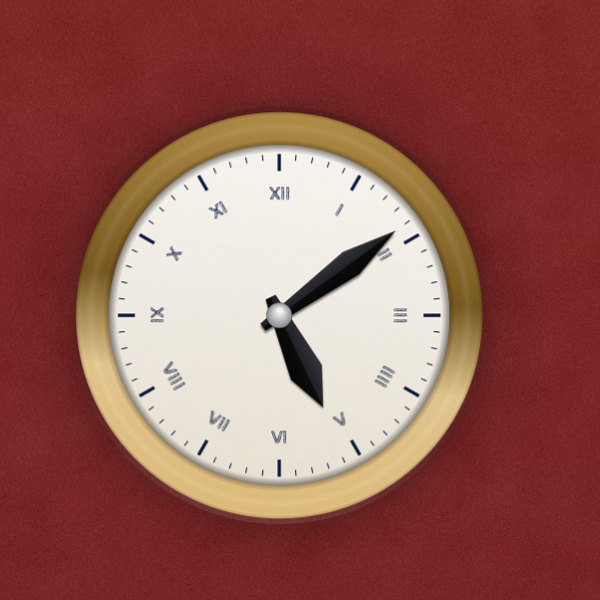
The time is {"hour": 5, "minute": 9}
